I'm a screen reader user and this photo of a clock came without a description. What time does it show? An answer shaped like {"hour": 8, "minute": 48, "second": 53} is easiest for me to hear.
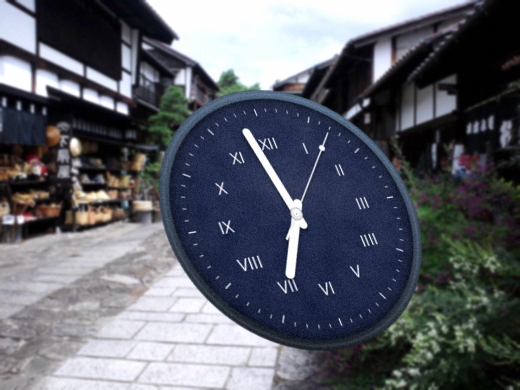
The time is {"hour": 6, "minute": 58, "second": 7}
